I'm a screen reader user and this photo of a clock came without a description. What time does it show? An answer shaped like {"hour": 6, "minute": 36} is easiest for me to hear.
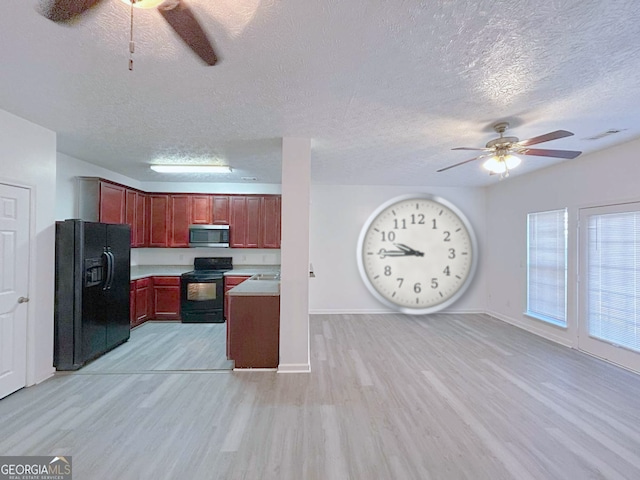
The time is {"hour": 9, "minute": 45}
